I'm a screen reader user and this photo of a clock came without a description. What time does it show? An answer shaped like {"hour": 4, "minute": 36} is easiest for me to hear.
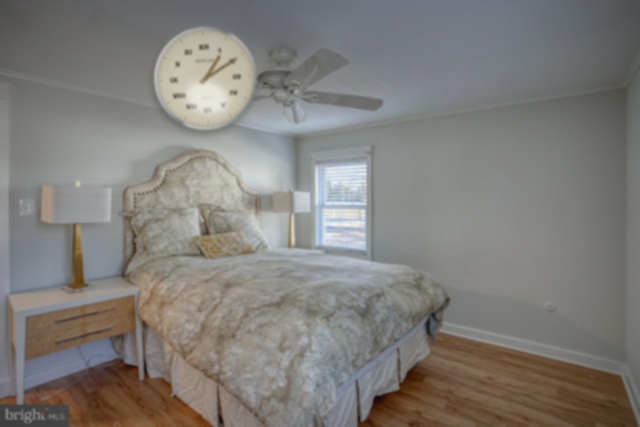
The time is {"hour": 1, "minute": 10}
